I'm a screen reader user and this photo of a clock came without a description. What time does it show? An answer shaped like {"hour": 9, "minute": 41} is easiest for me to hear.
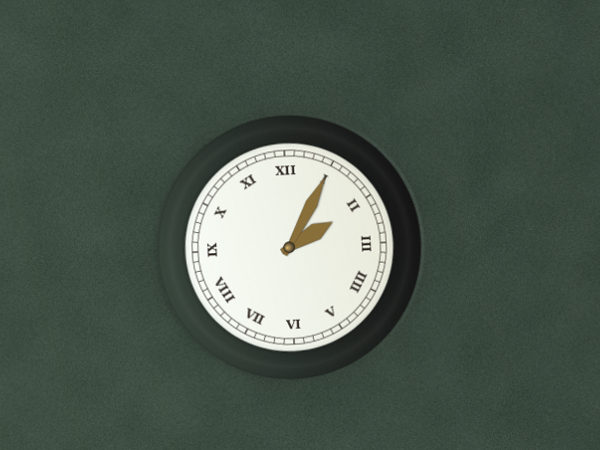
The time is {"hour": 2, "minute": 5}
